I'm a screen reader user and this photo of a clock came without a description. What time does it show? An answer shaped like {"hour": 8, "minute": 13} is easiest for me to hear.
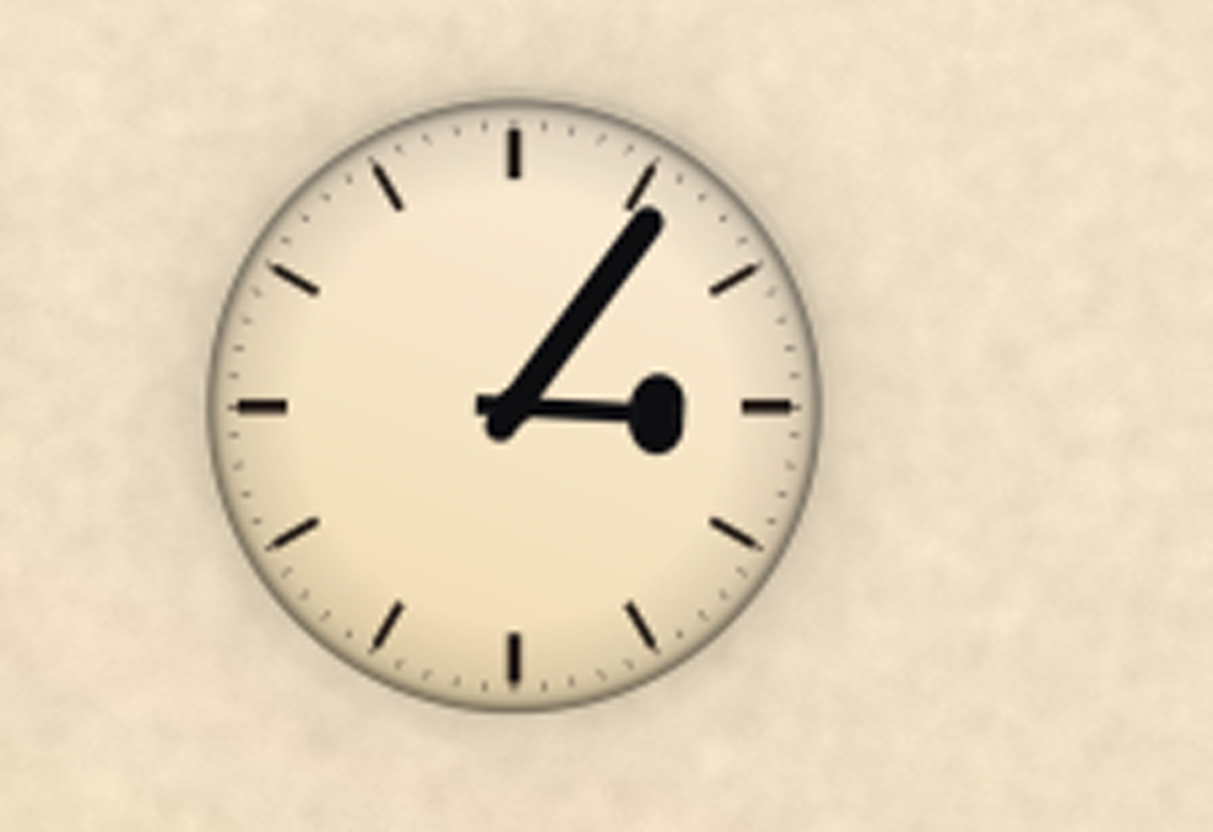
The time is {"hour": 3, "minute": 6}
